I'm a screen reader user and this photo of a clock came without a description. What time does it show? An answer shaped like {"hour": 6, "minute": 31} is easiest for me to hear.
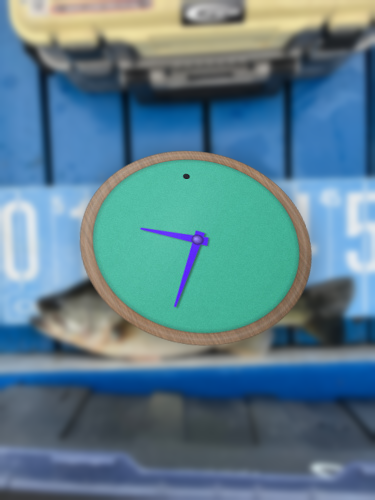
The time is {"hour": 9, "minute": 34}
